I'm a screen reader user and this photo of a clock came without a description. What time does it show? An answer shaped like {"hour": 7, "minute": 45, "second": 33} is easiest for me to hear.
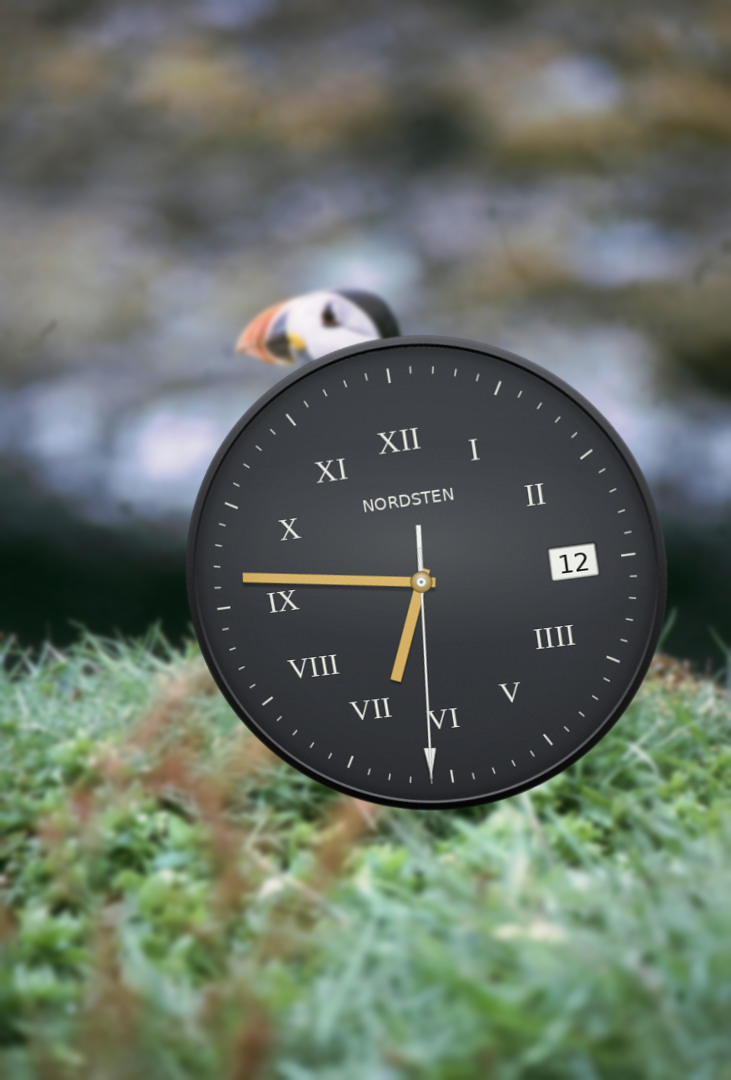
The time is {"hour": 6, "minute": 46, "second": 31}
